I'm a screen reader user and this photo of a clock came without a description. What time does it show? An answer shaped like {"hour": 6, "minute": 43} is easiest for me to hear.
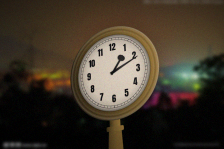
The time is {"hour": 1, "minute": 11}
